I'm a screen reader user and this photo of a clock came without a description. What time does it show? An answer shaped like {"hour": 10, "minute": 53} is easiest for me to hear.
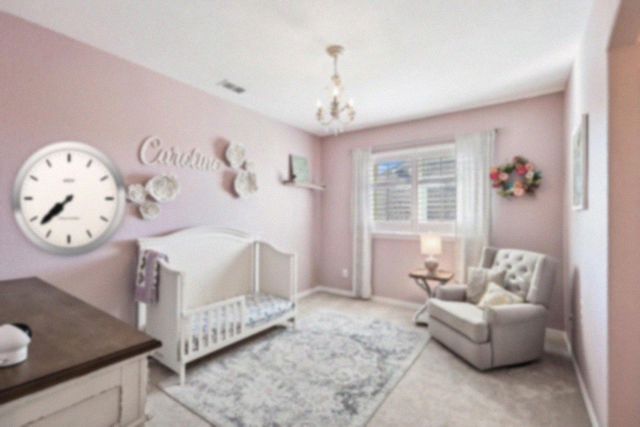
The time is {"hour": 7, "minute": 38}
